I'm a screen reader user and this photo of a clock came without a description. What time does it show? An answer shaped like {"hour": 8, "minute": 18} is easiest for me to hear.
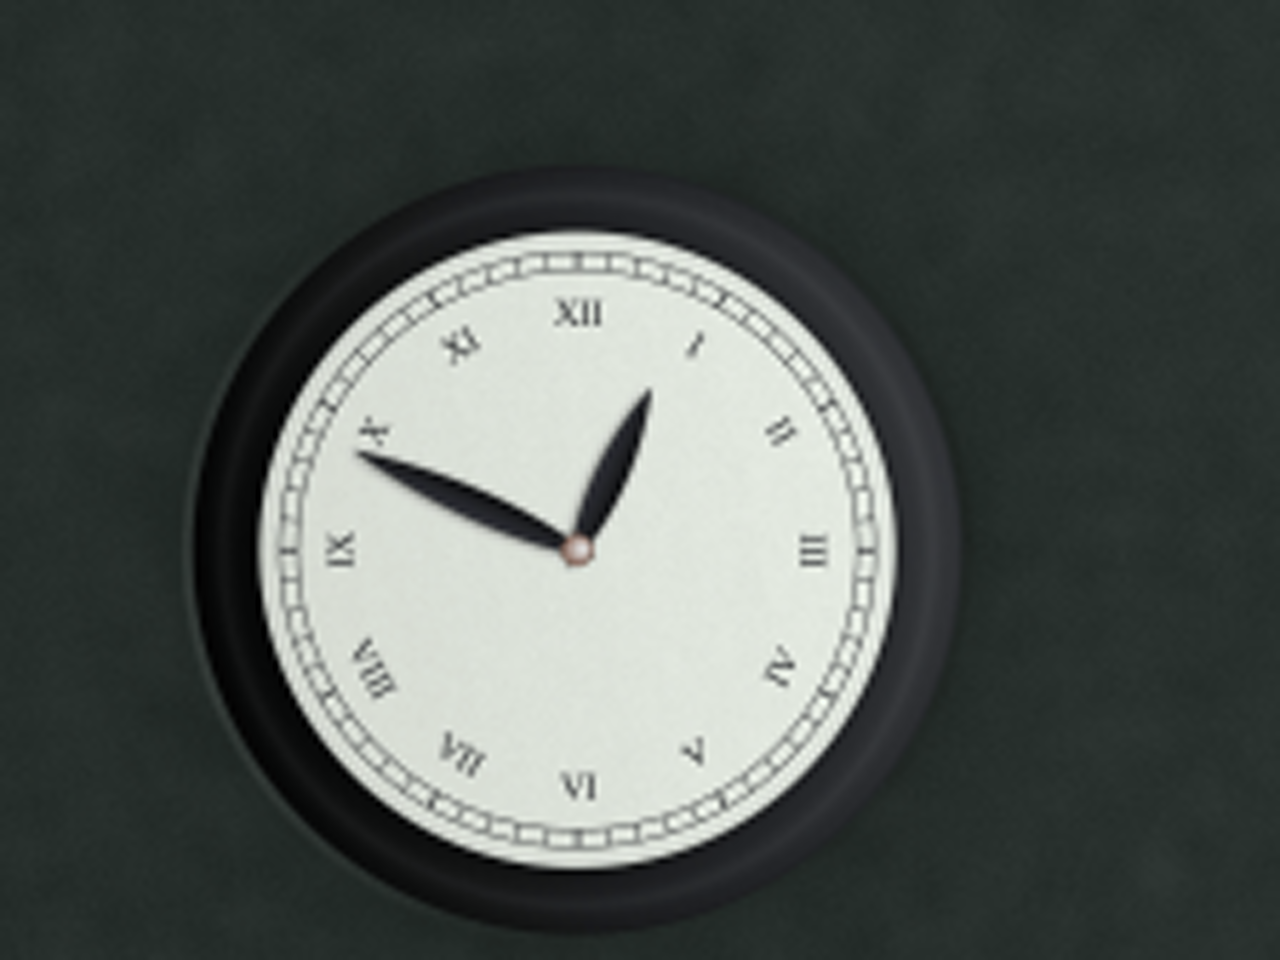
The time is {"hour": 12, "minute": 49}
